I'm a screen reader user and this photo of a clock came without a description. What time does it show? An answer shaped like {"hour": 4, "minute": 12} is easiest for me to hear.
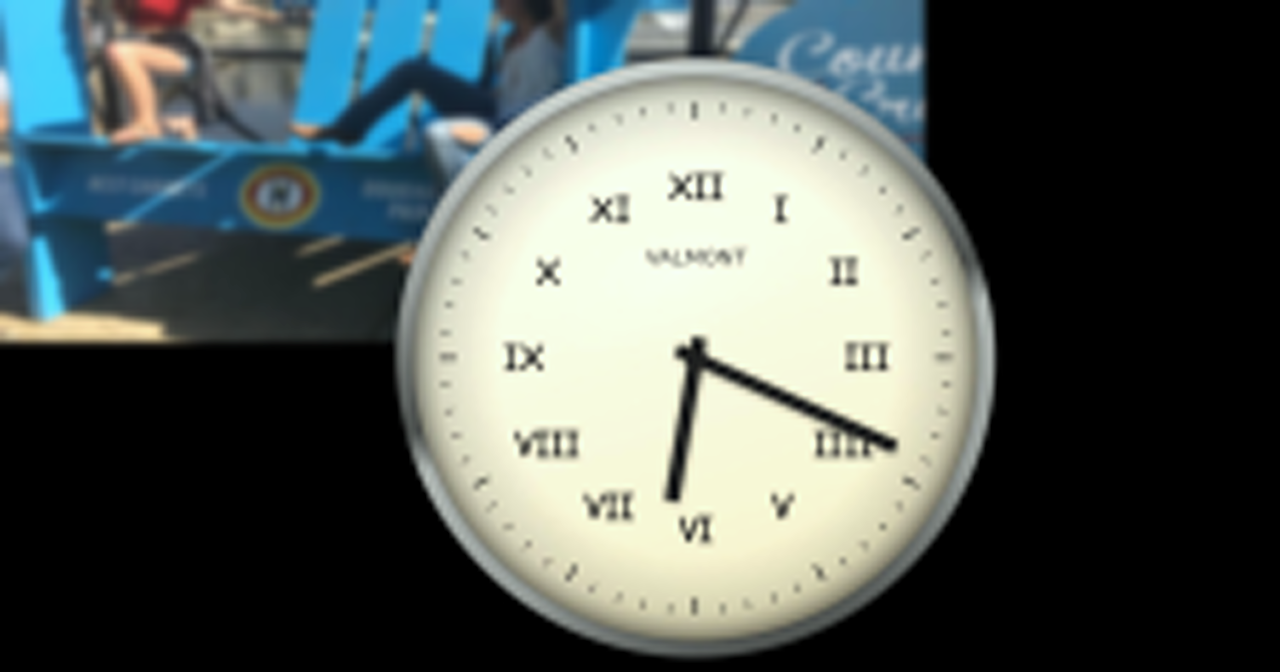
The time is {"hour": 6, "minute": 19}
